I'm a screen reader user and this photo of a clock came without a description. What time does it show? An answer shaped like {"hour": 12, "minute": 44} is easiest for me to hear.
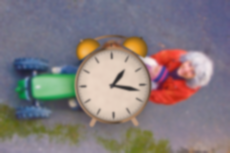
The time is {"hour": 1, "minute": 17}
